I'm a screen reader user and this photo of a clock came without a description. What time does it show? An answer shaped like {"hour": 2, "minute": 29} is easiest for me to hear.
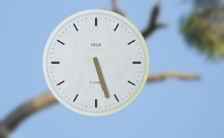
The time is {"hour": 5, "minute": 27}
